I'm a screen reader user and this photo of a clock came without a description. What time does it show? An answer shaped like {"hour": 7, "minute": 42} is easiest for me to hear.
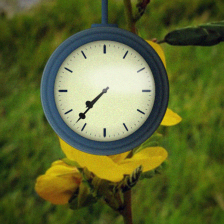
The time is {"hour": 7, "minute": 37}
